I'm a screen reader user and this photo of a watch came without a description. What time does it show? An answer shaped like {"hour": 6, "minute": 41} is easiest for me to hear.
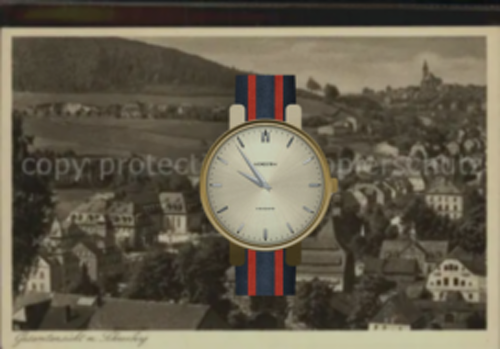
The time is {"hour": 9, "minute": 54}
